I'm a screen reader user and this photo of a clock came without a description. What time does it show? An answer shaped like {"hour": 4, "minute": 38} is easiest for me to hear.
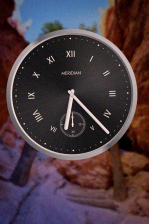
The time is {"hour": 6, "minute": 23}
